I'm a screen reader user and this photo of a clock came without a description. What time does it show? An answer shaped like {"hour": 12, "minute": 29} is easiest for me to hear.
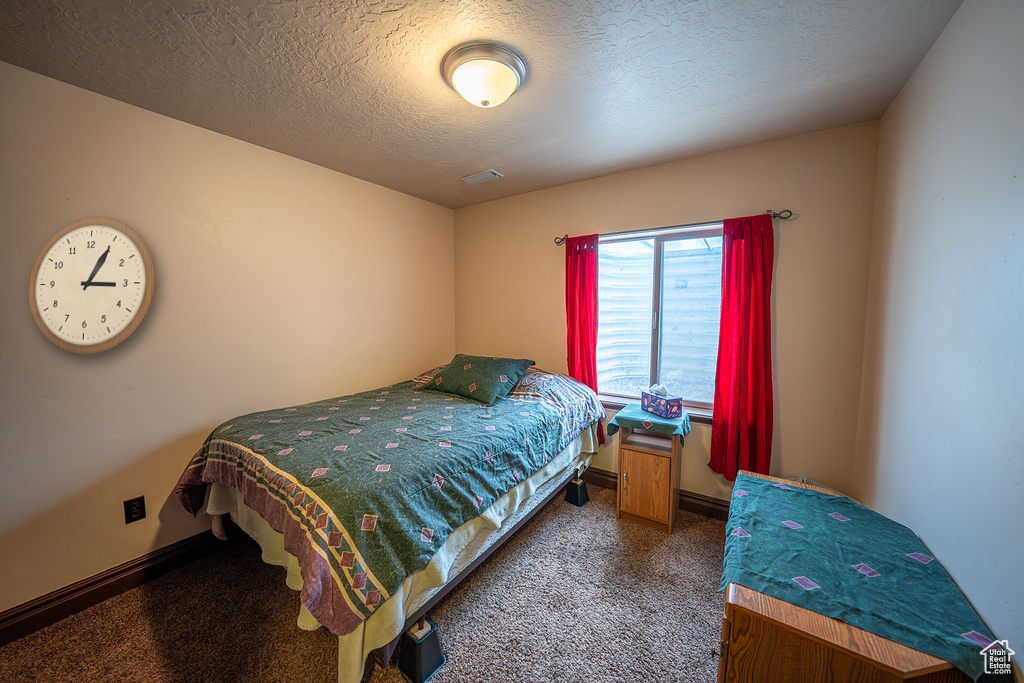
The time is {"hour": 3, "minute": 5}
